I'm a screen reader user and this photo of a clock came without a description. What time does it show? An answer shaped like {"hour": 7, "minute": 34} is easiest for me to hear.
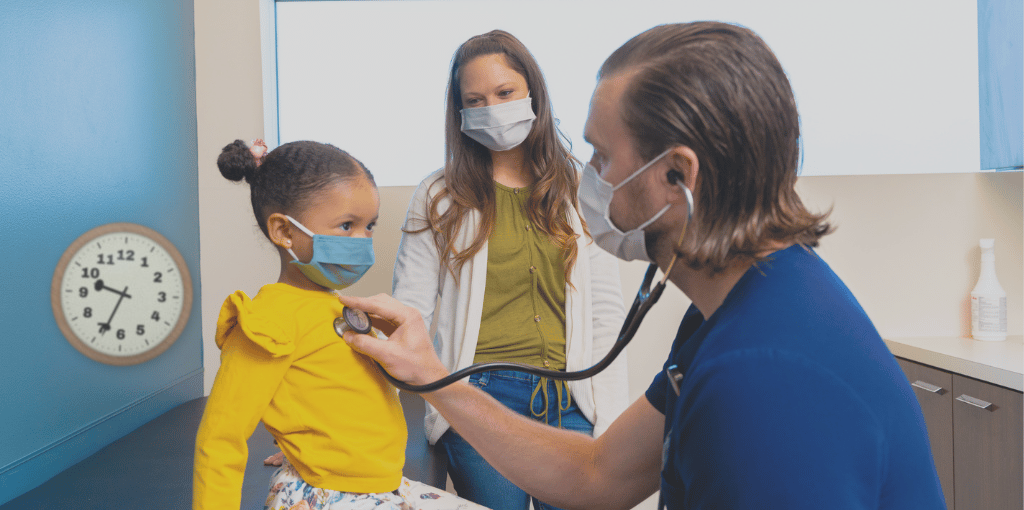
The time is {"hour": 9, "minute": 34}
